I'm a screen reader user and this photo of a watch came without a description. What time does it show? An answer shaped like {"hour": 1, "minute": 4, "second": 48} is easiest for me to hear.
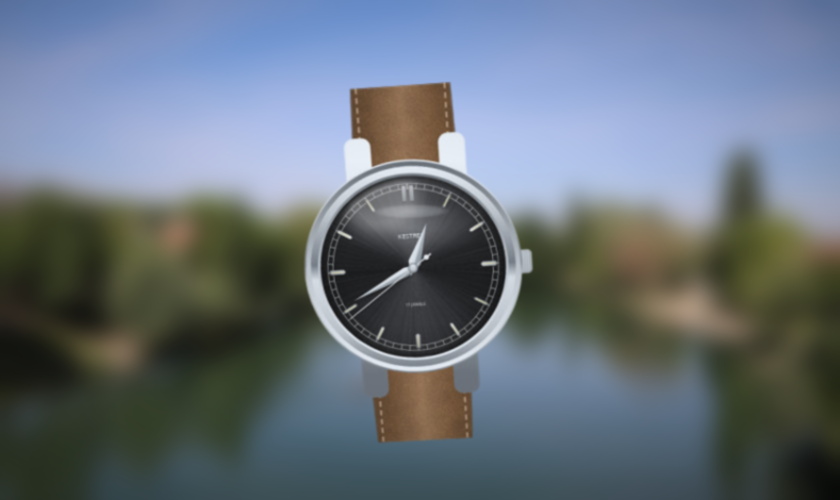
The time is {"hour": 12, "minute": 40, "second": 39}
